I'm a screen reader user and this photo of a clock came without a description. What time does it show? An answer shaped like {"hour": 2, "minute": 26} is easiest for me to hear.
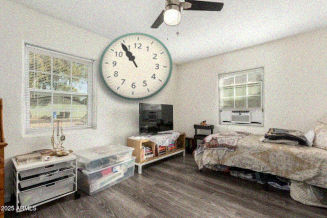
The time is {"hour": 10, "minute": 54}
